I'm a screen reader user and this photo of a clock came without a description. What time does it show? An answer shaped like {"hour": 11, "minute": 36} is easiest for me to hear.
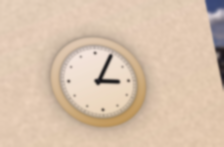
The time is {"hour": 3, "minute": 5}
